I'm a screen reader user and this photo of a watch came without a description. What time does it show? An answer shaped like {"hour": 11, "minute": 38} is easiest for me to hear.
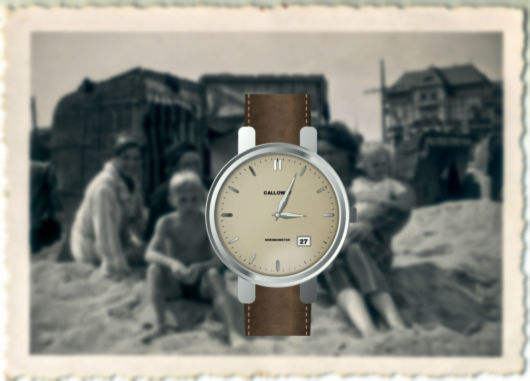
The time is {"hour": 3, "minute": 4}
